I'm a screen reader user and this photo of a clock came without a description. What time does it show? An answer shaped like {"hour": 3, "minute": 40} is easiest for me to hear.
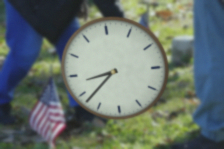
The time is {"hour": 8, "minute": 38}
